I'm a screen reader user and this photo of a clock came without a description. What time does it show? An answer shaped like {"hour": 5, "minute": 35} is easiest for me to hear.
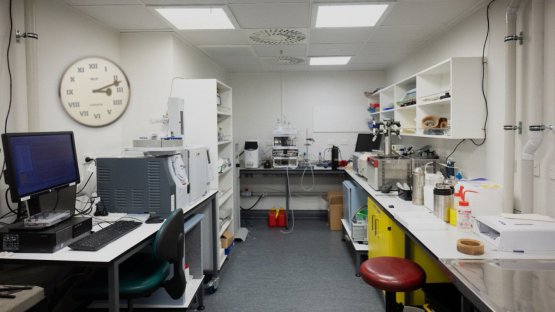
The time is {"hour": 3, "minute": 12}
